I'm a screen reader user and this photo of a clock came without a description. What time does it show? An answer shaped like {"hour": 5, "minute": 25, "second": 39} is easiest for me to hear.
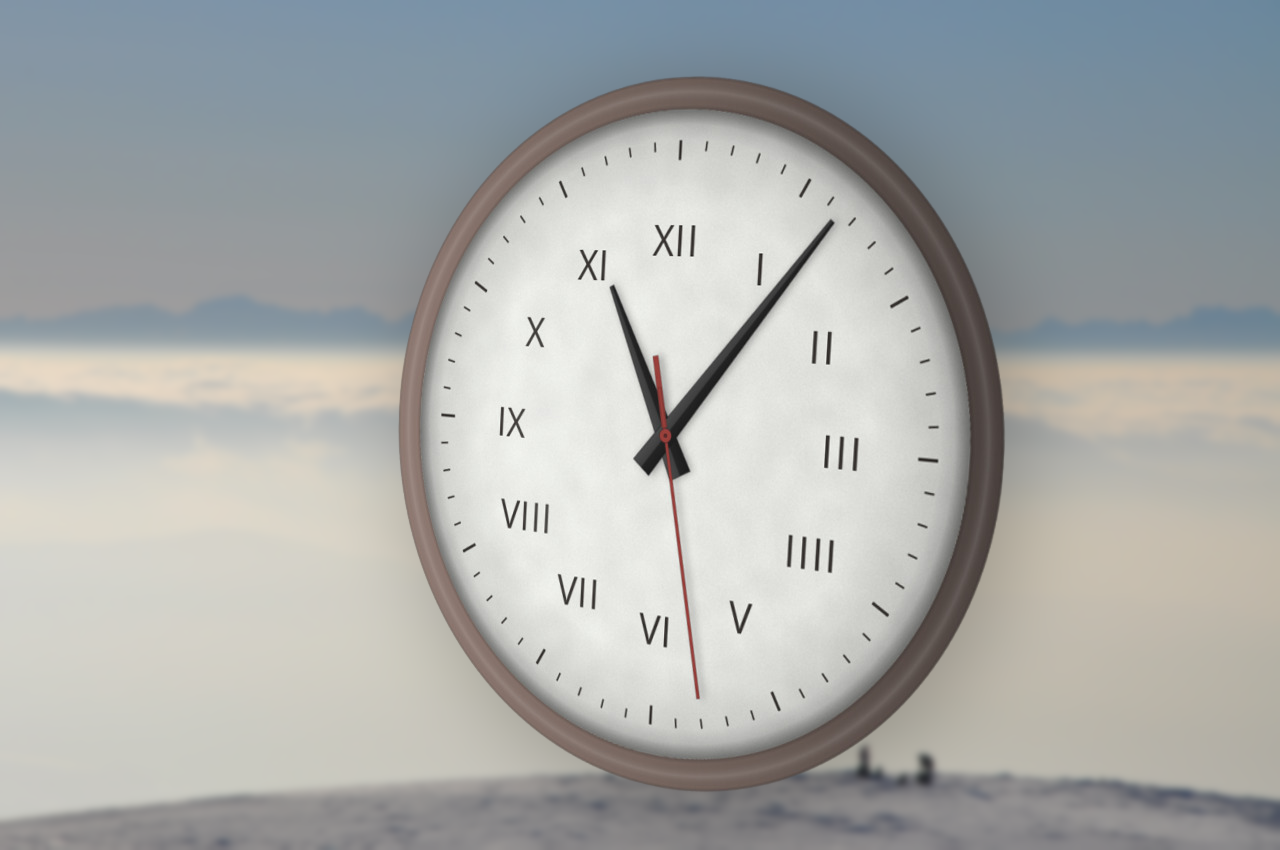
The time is {"hour": 11, "minute": 6, "second": 28}
